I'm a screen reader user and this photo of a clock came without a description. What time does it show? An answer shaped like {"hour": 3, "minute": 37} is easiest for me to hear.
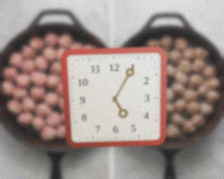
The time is {"hour": 5, "minute": 5}
